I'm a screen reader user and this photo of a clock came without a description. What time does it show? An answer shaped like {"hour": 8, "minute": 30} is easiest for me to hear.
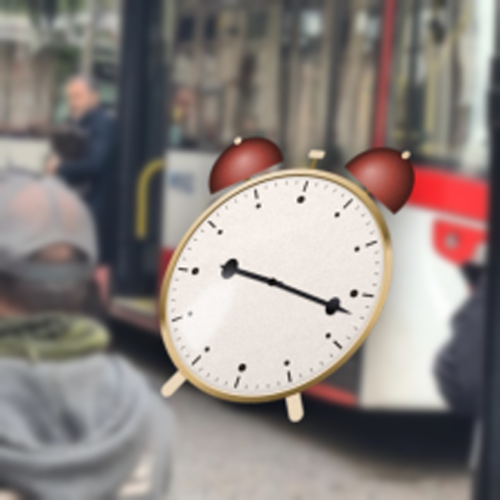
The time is {"hour": 9, "minute": 17}
